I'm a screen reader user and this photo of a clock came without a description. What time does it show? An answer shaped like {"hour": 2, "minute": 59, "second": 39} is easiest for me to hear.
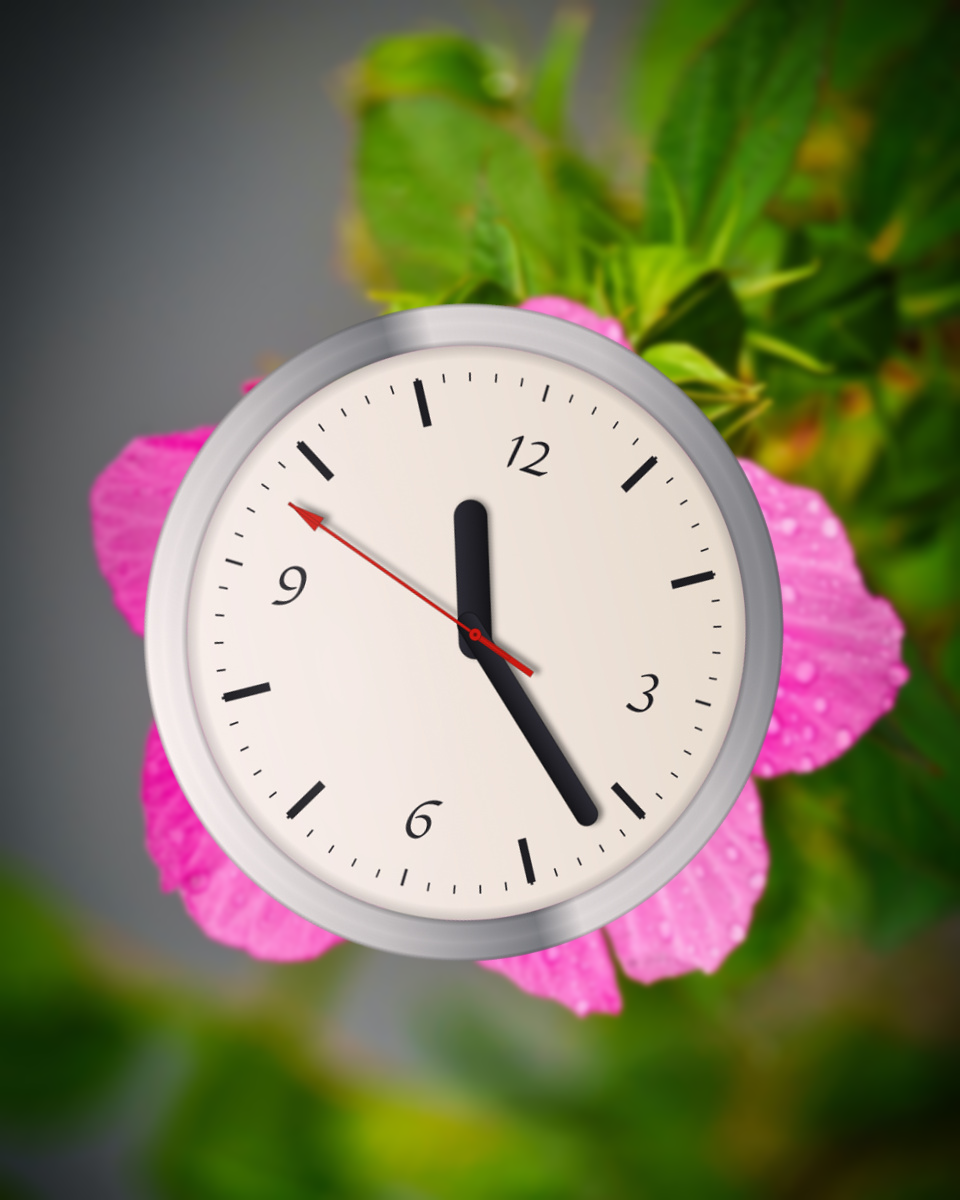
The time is {"hour": 11, "minute": 21, "second": 48}
